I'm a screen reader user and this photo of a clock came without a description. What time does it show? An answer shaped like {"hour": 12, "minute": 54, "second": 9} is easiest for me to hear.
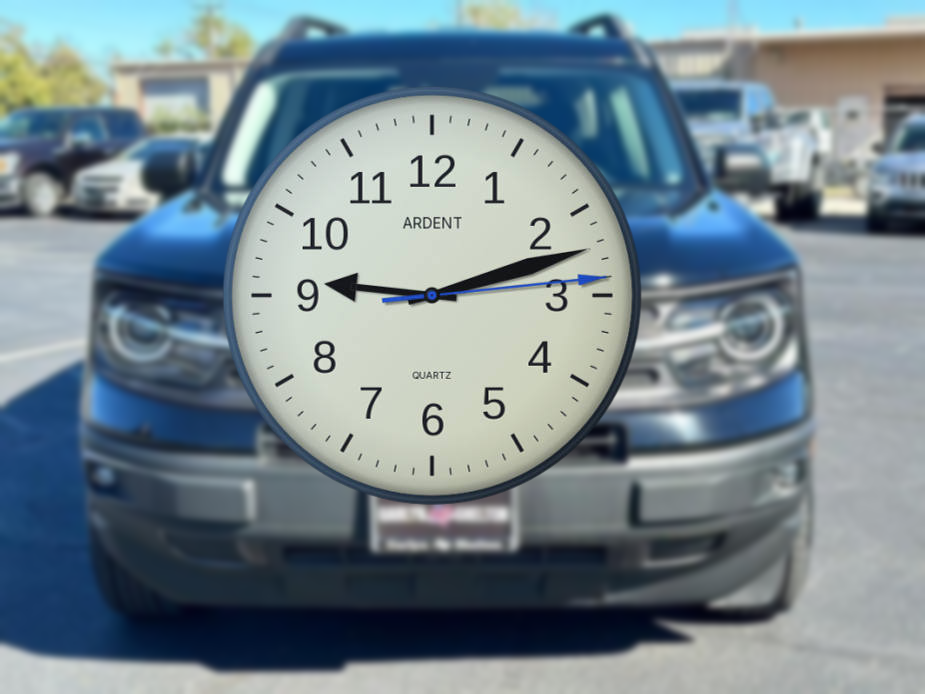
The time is {"hour": 9, "minute": 12, "second": 14}
